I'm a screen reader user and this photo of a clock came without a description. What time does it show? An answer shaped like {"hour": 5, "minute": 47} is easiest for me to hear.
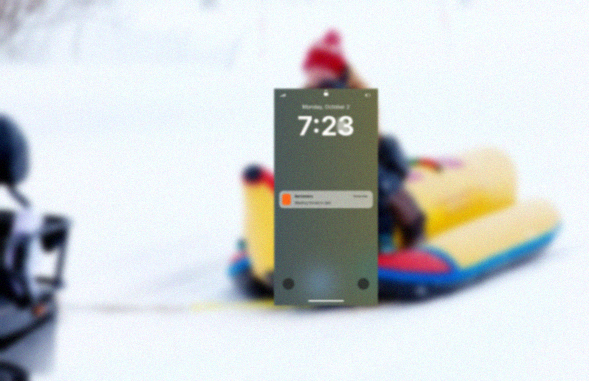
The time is {"hour": 7, "minute": 23}
